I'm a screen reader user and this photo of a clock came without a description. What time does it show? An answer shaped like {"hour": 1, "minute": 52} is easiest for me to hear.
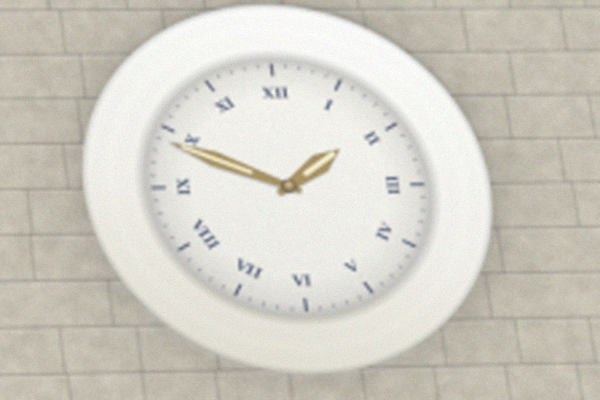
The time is {"hour": 1, "minute": 49}
